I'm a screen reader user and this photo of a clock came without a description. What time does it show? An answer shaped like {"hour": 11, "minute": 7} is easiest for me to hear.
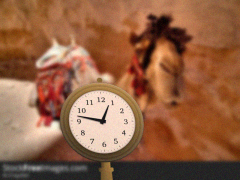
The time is {"hour": 12, "minute": 47}
